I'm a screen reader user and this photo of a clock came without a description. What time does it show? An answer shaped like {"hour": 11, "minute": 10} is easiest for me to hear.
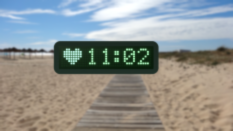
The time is {"hour": 11, "minute": 2}
